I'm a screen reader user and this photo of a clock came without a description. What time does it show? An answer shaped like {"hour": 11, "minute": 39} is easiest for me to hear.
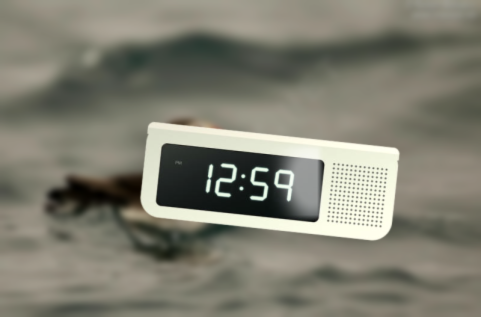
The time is {"hour": 12, "minute": 59}
